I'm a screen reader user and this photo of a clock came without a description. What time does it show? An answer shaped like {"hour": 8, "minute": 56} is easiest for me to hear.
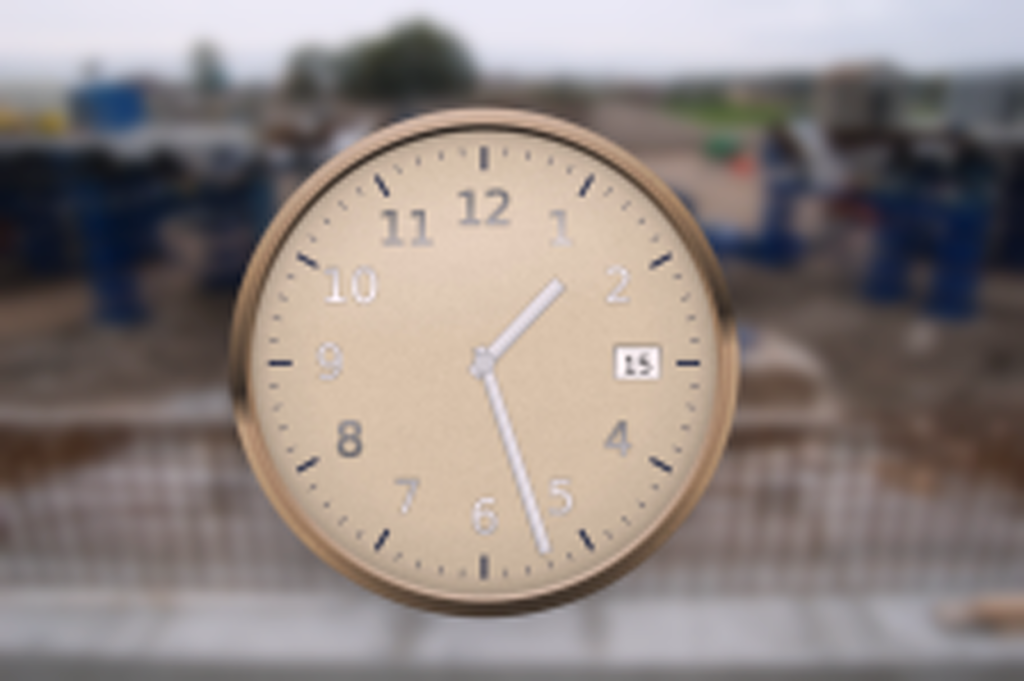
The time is {"hour": 1, "minute": 27}
